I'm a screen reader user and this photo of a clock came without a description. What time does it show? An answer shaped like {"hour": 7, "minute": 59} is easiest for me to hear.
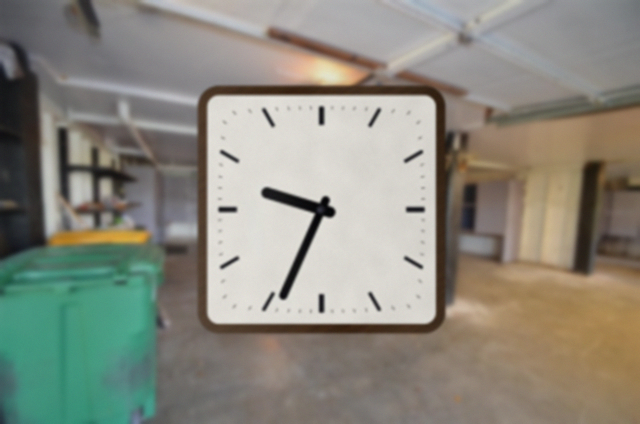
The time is {"hour": 9, "minute": 34}
